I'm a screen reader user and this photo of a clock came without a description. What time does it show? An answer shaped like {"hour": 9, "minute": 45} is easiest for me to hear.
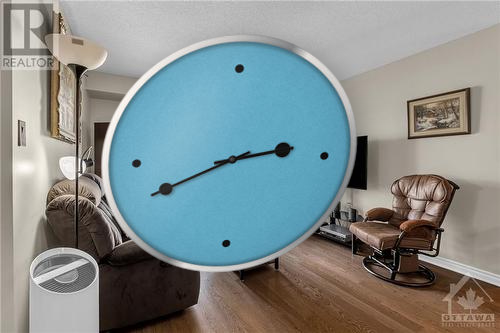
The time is {"hour": 2, "minute": 41}
